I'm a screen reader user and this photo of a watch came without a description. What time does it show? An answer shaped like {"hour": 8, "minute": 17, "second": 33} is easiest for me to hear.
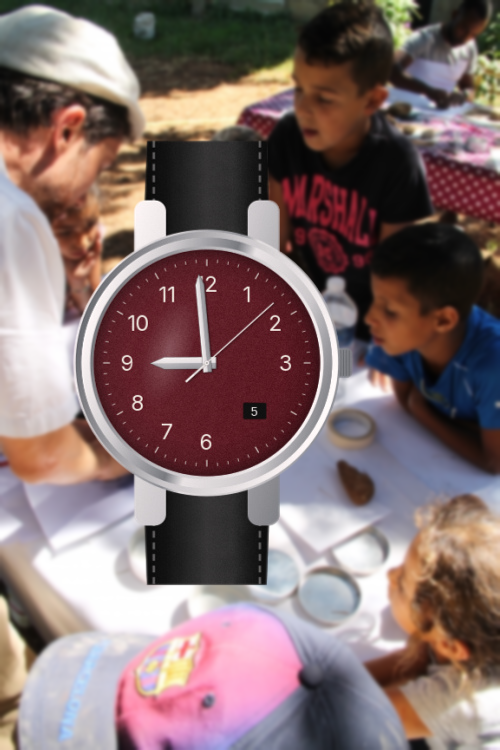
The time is {"hour": 8, "minute": 59, "second": 8}
